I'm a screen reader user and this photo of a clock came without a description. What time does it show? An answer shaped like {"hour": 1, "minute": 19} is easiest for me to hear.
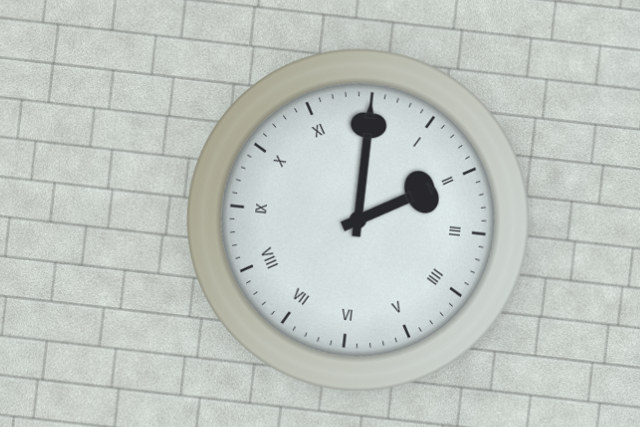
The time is {"hour": 2, "minute": 0}
